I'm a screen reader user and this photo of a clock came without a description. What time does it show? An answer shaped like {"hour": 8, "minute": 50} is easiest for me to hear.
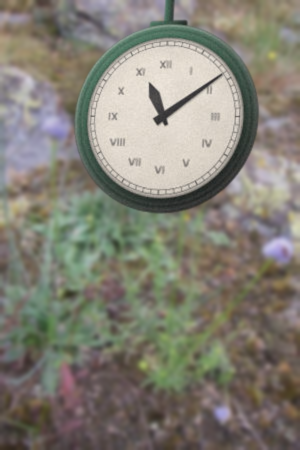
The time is {"hour": 11, "minute": 9}
